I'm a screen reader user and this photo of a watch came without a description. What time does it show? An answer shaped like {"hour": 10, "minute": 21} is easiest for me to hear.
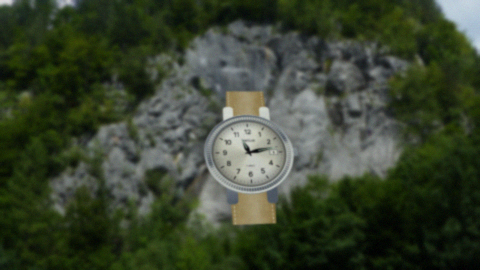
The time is {"hour": 11, "minute": 13}
